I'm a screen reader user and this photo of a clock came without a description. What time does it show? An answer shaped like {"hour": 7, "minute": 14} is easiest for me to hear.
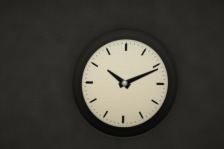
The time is {"hour": 10, "minute": 11}
